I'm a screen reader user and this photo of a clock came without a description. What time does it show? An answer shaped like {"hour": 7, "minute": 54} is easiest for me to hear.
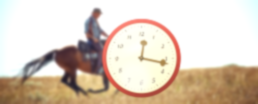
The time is {"hour": 12, "minute": 17}
